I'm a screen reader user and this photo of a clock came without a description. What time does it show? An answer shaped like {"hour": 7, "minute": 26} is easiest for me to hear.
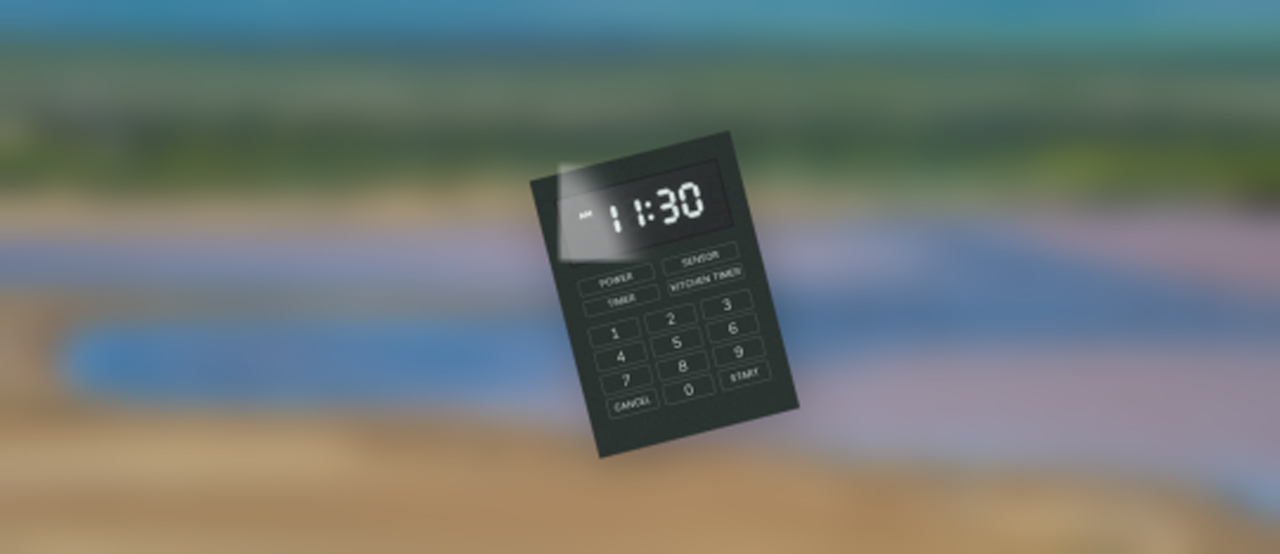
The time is {"hour": 11, "minute": 30}
